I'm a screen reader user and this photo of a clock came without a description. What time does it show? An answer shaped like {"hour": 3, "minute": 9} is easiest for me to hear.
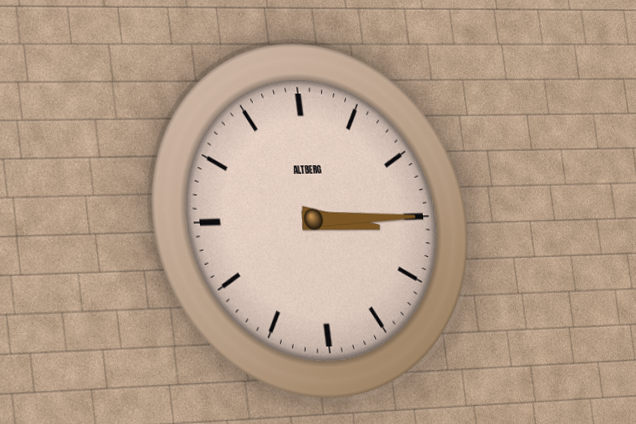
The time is {"hour": 3, "minute": 15}
